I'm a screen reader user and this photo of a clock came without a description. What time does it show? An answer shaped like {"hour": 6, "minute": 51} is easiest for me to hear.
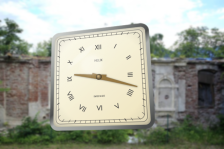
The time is {"hour": 9, "minute": 18}
